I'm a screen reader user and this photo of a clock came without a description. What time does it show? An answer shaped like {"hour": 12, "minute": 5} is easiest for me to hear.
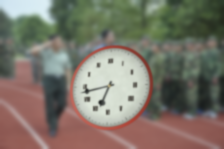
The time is {"hour": 6, "minute": 43}
